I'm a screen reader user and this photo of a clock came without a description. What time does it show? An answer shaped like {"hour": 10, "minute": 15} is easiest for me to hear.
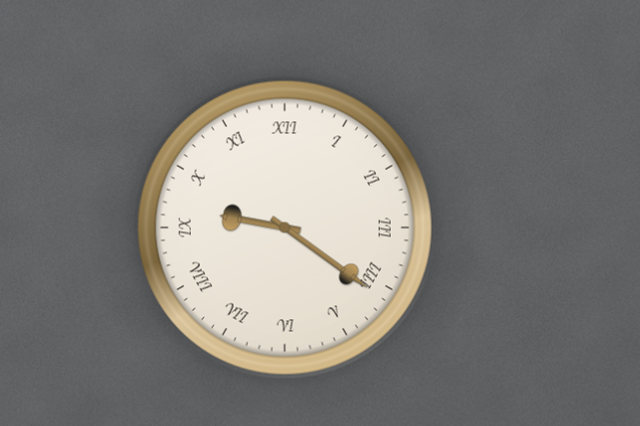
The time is {"hour": 9, "minute": 21}
